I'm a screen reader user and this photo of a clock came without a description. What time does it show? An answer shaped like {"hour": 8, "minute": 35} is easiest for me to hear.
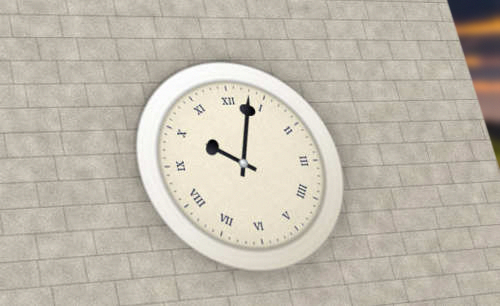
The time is {"hour": 10, "minute": 3}
